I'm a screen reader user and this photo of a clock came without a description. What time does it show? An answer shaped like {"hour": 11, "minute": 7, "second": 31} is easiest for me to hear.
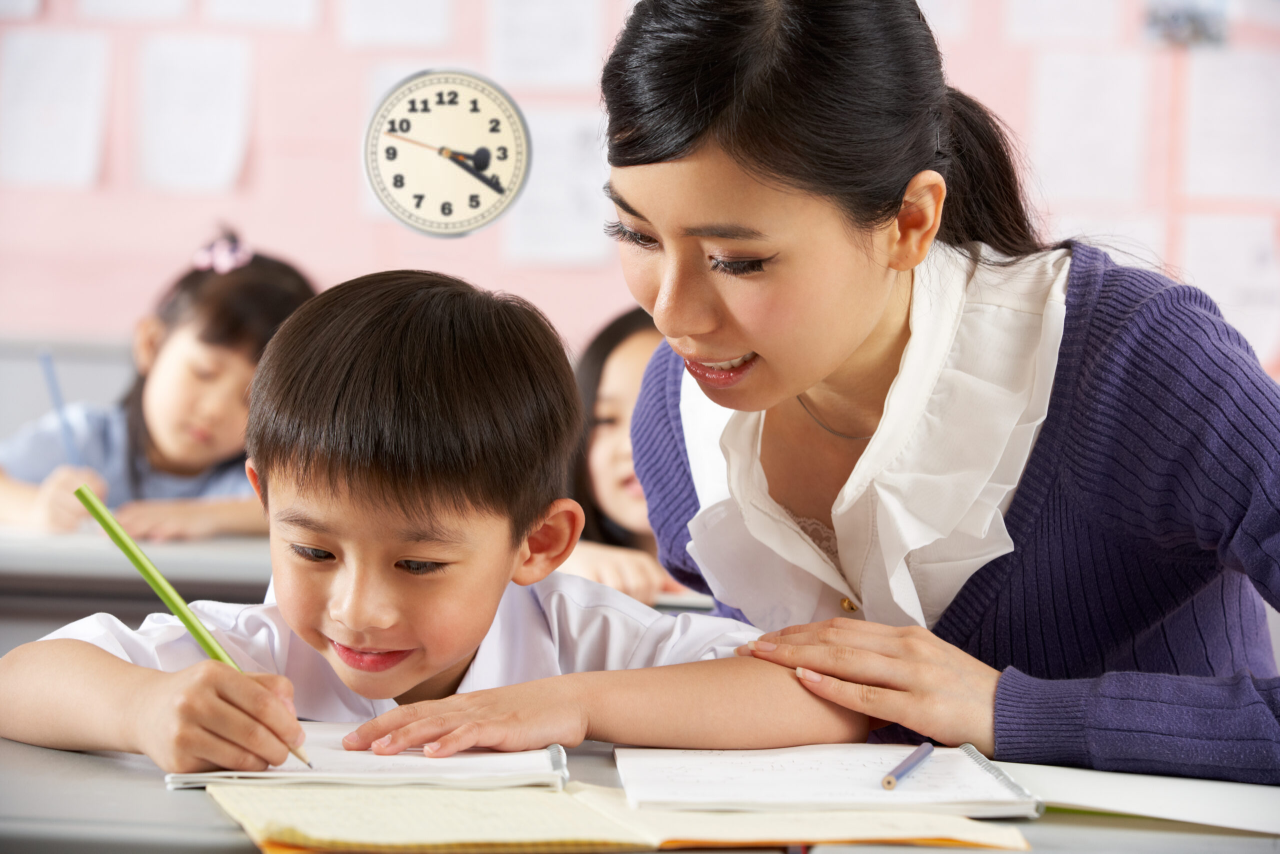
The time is {"hour": 3, "minute": 20, "second": 48}
